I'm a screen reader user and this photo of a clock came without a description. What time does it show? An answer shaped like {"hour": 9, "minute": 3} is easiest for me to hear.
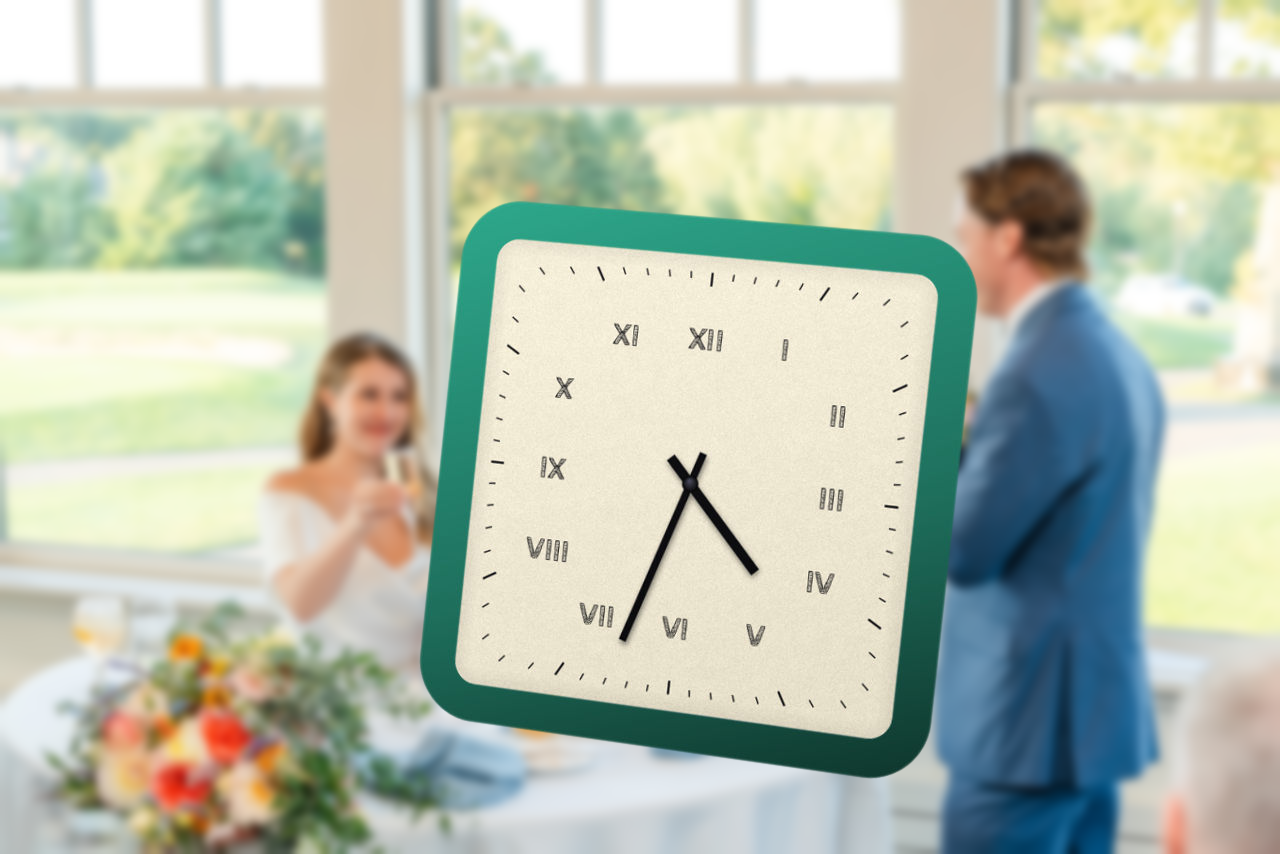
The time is {"hour": 4, "minute": 33}
